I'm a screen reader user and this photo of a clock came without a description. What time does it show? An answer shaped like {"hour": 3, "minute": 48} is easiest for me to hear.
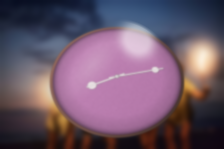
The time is {"hour": 8, "minute": 13}
